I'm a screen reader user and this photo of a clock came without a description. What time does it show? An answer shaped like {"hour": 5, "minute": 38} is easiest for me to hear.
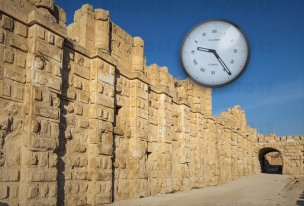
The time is {"hour": 9, "minute": 24}
